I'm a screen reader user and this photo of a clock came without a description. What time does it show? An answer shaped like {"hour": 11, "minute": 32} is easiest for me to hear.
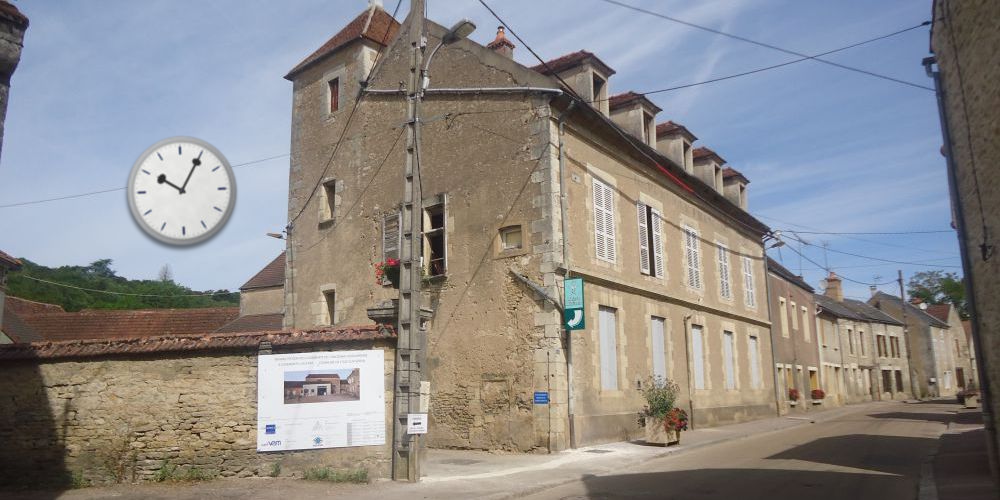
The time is {"hour": 10, "minute": 5}
